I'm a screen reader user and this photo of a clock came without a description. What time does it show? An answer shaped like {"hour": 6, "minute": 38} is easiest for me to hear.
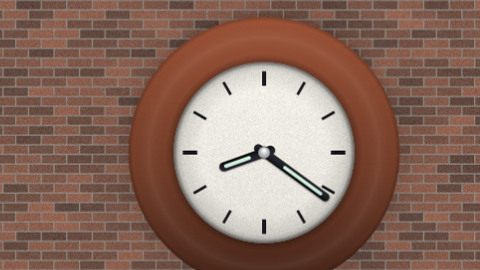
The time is {"hour": 8, "minute": 21}
